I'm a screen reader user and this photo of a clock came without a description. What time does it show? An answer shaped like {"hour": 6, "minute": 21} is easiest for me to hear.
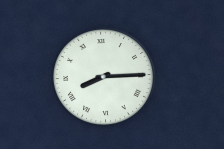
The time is {"hour": 8, "minute": 15}
